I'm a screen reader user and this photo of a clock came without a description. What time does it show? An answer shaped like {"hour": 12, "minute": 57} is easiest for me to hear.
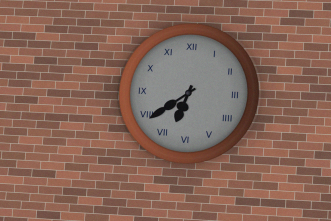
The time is {"hour": 6, "minute": 39}
